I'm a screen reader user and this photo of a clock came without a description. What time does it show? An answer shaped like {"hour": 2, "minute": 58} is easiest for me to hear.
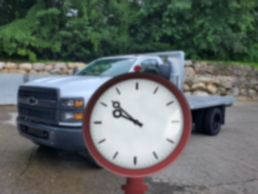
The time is {"hour": 9, "minute": 52}
